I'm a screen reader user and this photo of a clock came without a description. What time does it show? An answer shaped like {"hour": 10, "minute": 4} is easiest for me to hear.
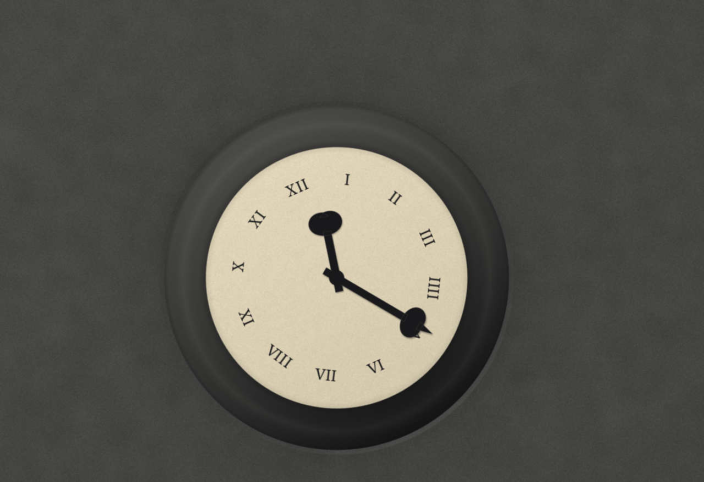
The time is {"hour": 12, "minute": 24}
